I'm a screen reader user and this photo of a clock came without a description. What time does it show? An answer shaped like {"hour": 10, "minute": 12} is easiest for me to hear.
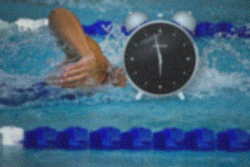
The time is {"hour": 5, "minute": 58}
